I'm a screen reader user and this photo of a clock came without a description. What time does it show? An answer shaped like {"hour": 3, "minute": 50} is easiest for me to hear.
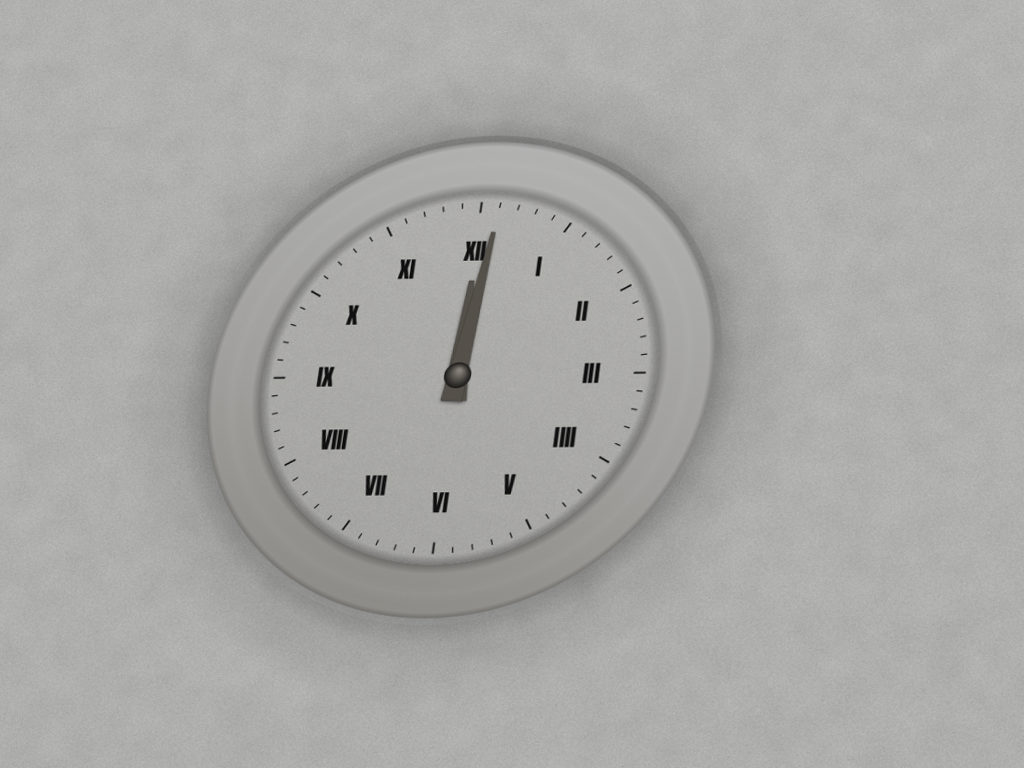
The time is {"hour": 12, "minute": 1}
